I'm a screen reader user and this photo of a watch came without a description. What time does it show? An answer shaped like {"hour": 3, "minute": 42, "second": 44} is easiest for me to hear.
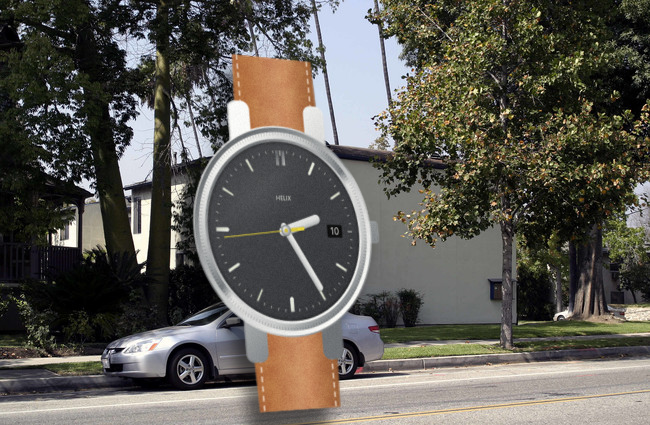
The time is {"hour": 2, "minute": 24, "second": 44}
